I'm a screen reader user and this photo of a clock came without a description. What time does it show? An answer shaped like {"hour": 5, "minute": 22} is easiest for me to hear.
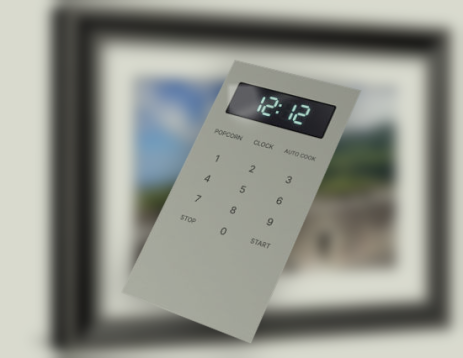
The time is {"hour": 12, "minute": 12}
